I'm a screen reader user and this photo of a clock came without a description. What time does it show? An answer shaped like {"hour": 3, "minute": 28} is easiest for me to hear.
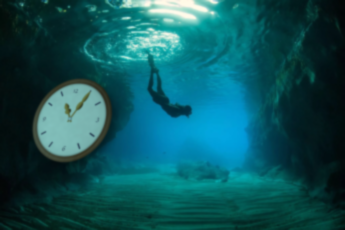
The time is {"hour": 11, "minute": 5}
